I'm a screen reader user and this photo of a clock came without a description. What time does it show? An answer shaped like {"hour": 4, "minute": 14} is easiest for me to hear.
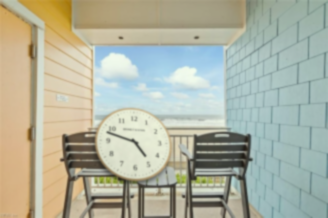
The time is {"hour": 4, "minute": 48}
